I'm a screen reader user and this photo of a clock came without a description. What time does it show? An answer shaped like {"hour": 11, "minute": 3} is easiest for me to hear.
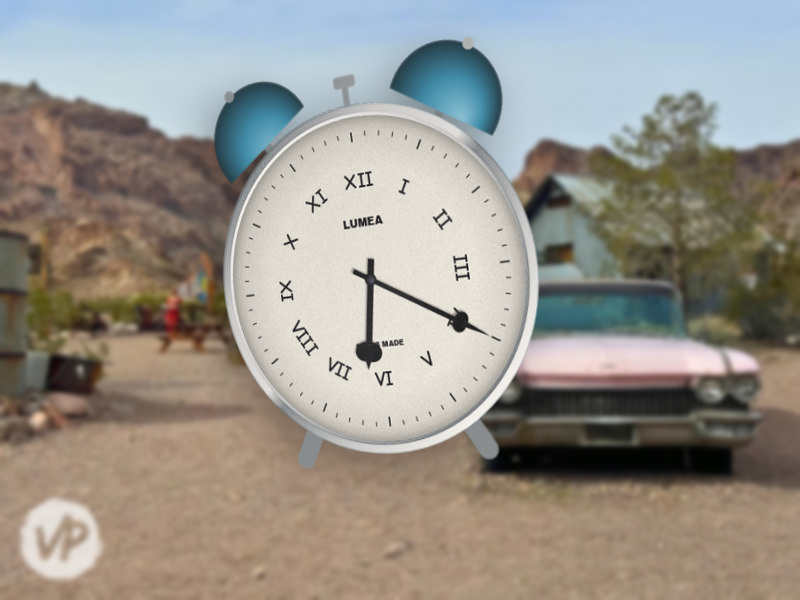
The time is {"hour": 6, "minute": 20}
